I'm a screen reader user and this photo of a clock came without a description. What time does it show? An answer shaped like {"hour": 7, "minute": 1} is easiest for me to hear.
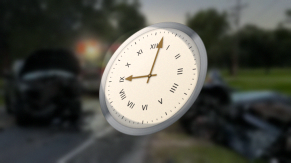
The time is {"hour": 9, "minute": 2}
